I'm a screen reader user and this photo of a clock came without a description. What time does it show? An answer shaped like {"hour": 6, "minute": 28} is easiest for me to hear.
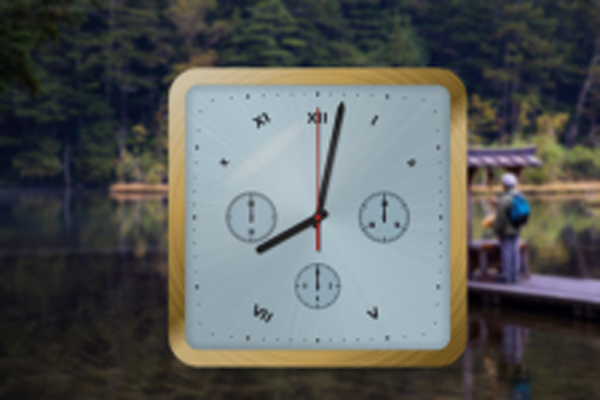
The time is {"hour": 8, "minute": 2}
